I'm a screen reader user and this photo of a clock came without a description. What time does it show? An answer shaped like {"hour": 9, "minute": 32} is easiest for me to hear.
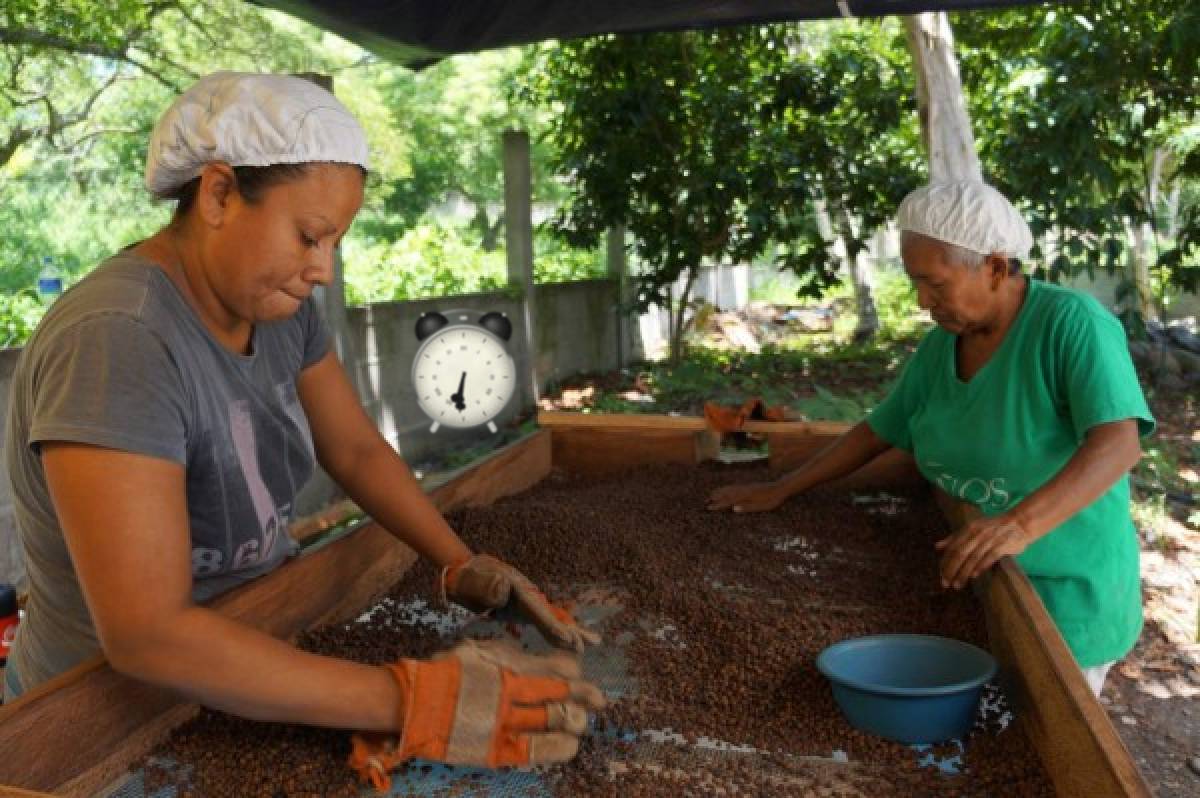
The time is {"hour": 6, "minute": 31}
